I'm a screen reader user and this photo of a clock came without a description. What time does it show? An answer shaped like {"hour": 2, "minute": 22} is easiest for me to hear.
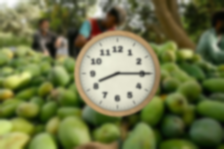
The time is {"hour": 8, "minute": 15}
